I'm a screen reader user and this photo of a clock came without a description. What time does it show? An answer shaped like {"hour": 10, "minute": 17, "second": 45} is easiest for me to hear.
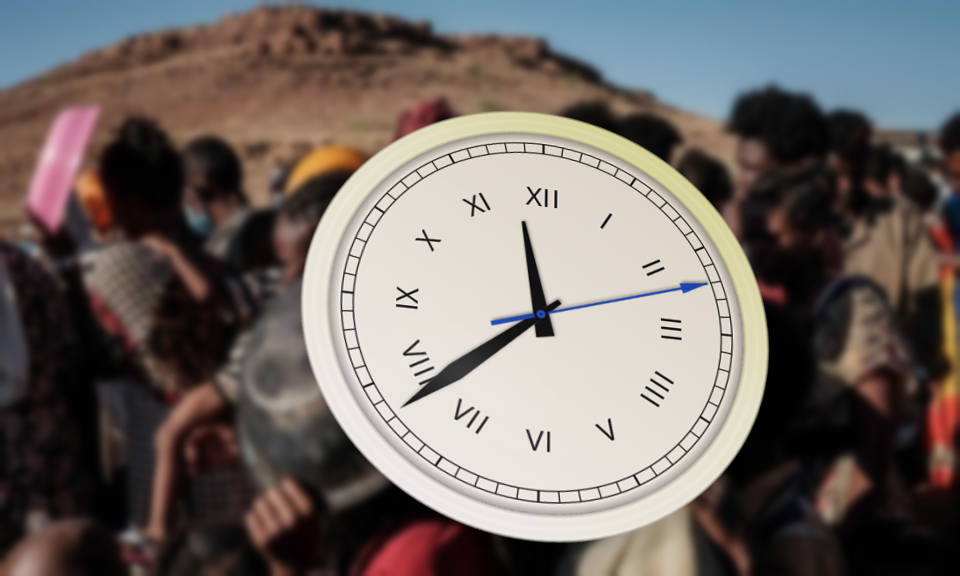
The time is {"hour": 11, "minute": 38, "second": 12}
